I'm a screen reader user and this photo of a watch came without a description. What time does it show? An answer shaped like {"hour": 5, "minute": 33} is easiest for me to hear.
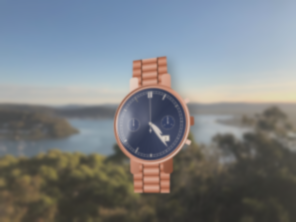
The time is {"hour": 4, "minute": 24}
